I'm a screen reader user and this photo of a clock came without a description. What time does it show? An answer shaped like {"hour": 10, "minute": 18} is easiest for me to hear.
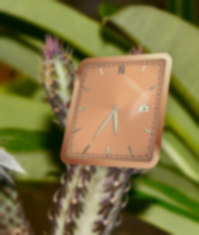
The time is {"hour": 5, "minute": 35}
